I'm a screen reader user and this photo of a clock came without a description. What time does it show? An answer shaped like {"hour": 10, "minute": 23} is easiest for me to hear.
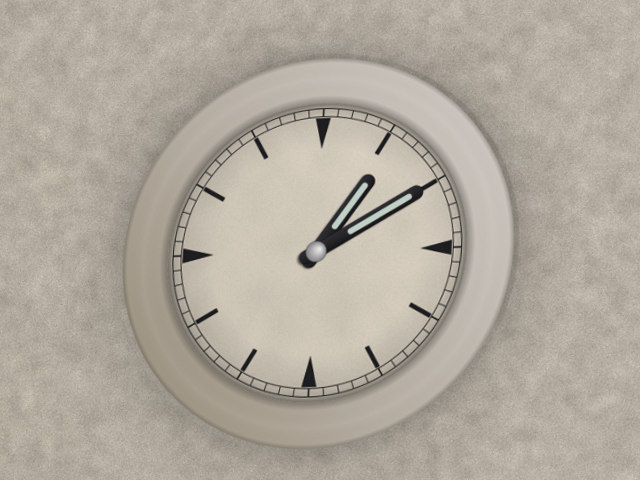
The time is {"hour": 1, "minute": 10}
